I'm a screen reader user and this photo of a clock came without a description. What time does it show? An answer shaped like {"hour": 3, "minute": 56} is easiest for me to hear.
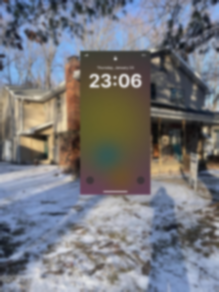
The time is {"hour": 23, "minute": 6}
